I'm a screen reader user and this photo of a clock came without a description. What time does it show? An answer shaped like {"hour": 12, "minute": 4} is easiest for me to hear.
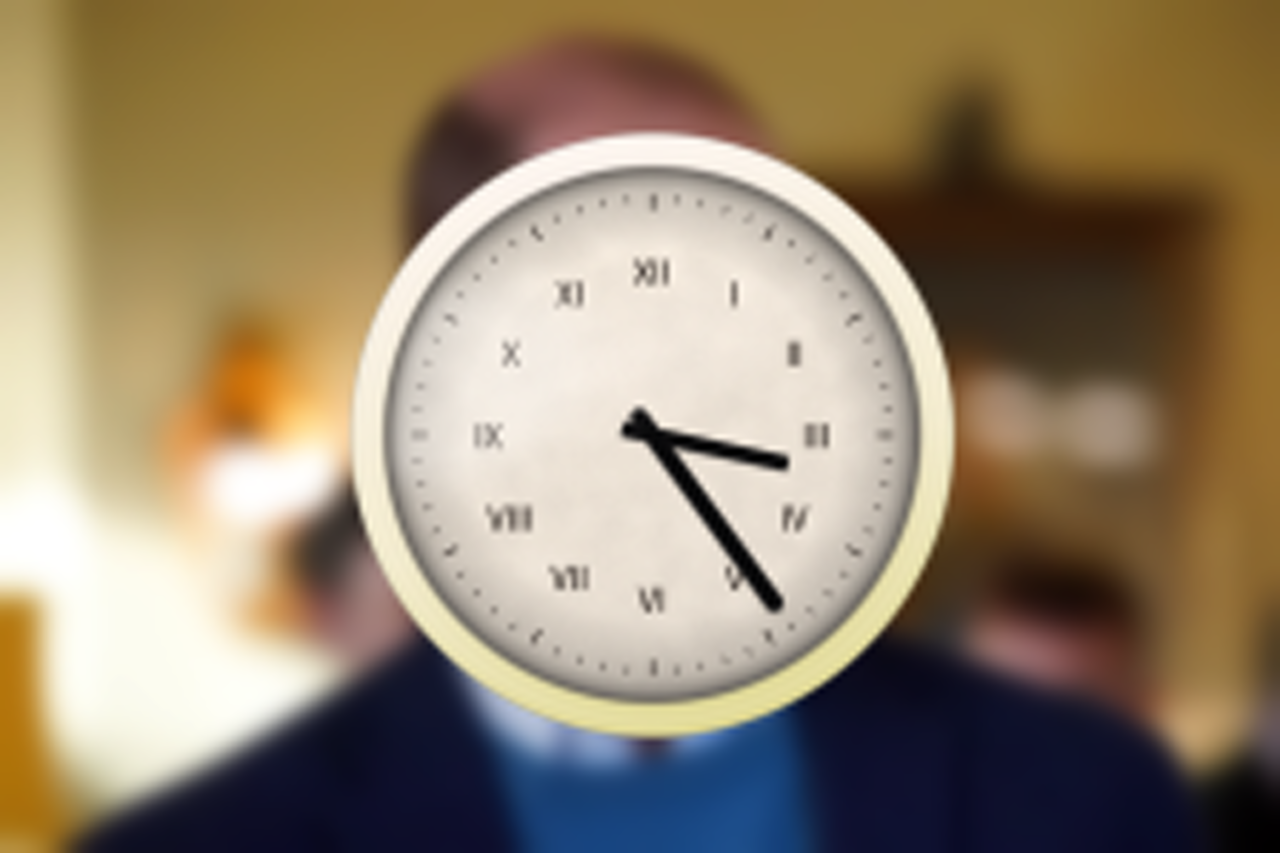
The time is {"hour": 3, "minute": 24}
